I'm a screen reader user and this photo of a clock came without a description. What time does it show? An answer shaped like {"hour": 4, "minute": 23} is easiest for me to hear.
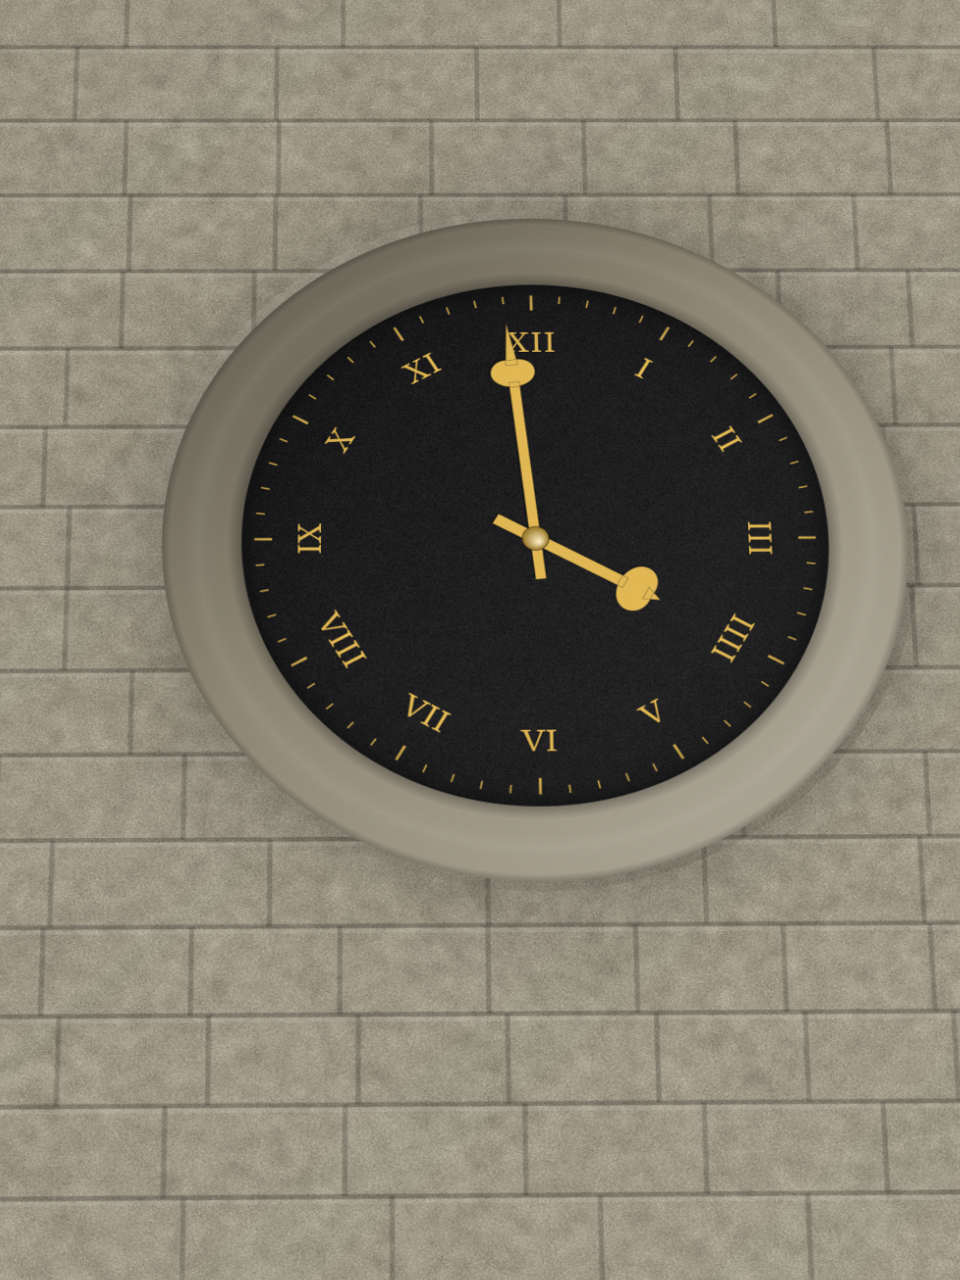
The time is {"hour": 3, "minute": 59}
